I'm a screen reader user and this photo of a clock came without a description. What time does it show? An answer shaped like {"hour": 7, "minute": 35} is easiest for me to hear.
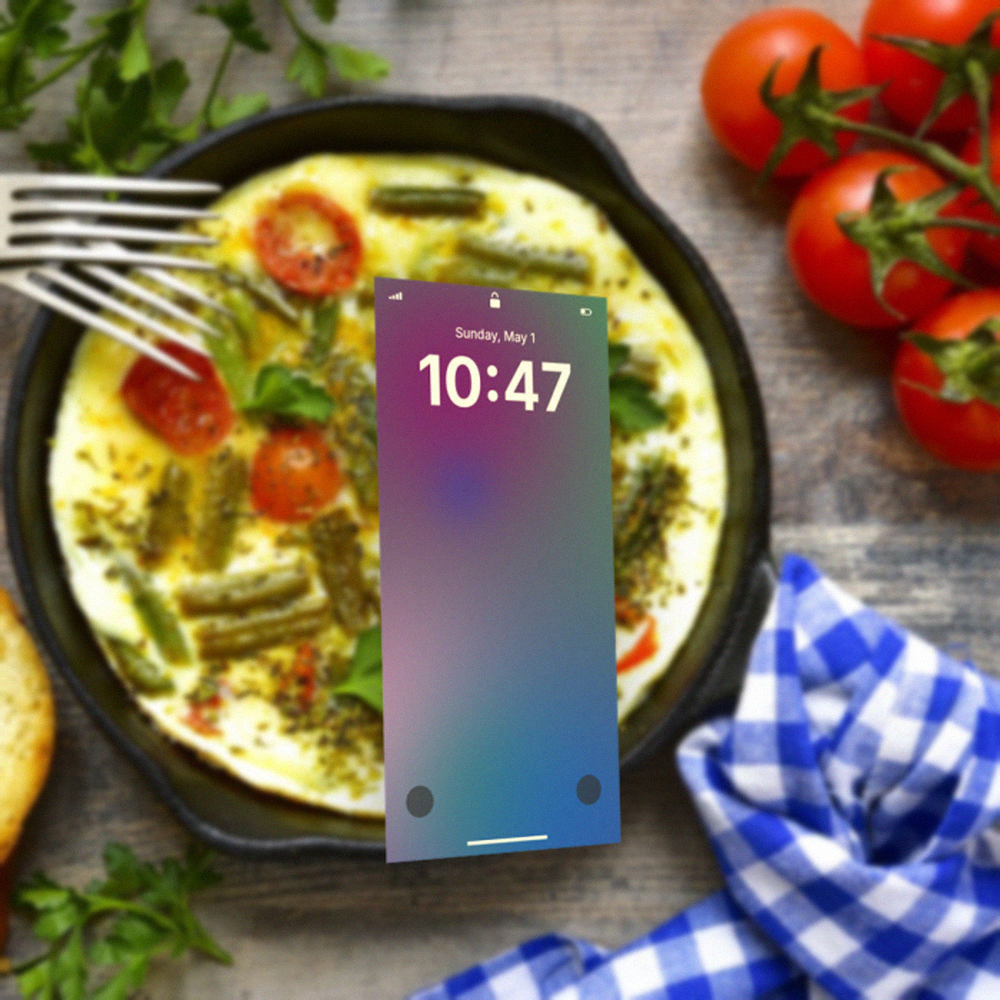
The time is {"hour": 10, "minute": 47}
